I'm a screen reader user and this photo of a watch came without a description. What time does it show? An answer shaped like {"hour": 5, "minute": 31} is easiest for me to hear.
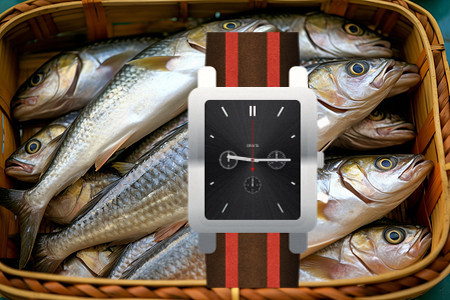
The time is {"hour": 9, "minute": 15}
